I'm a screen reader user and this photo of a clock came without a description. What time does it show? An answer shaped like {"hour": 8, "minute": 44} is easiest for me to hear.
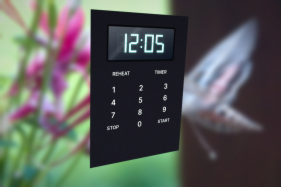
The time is {"hour": 12, "minute": 5}
